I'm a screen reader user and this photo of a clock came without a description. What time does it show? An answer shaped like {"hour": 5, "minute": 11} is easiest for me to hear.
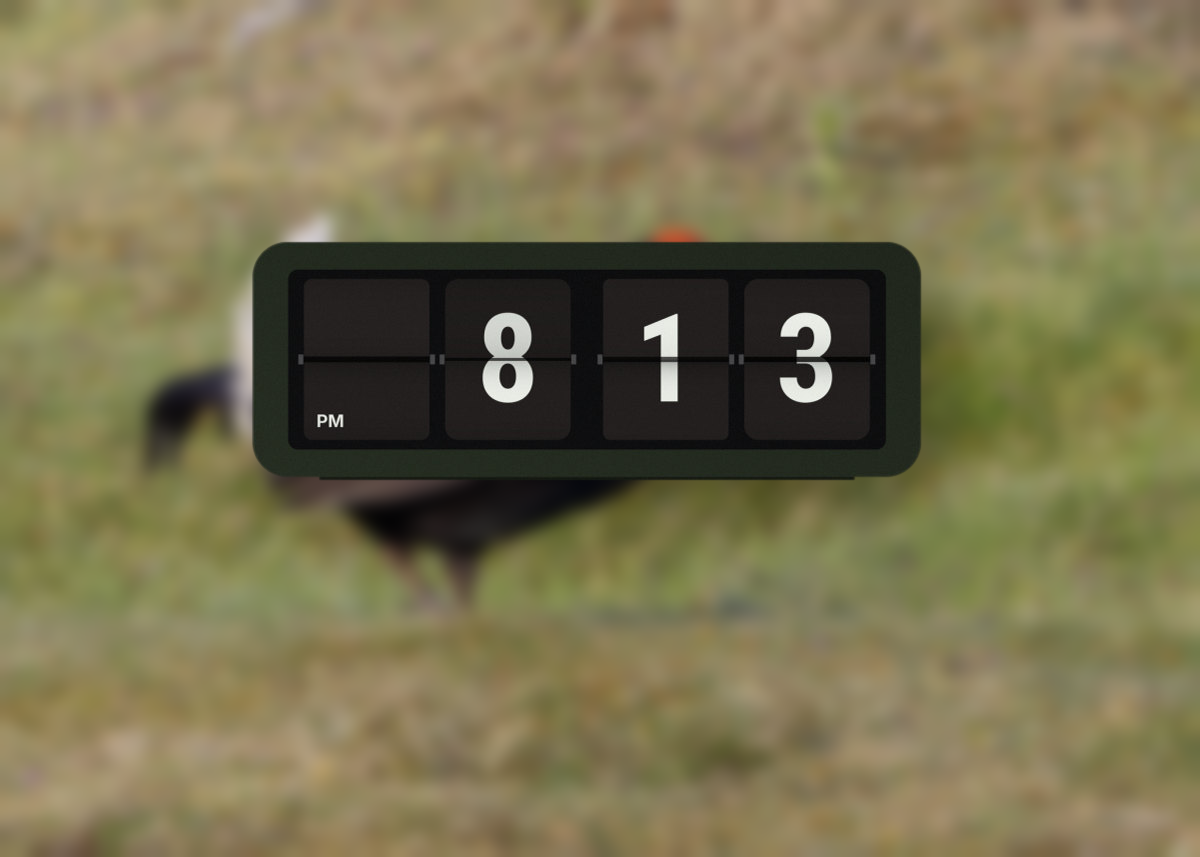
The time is {"hour": 8, "minute": 13}
